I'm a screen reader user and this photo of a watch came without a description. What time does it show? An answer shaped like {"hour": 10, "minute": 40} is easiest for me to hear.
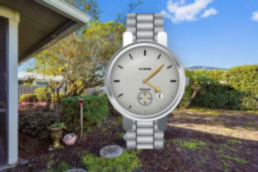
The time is {"hour": 4, "minute": 8}
